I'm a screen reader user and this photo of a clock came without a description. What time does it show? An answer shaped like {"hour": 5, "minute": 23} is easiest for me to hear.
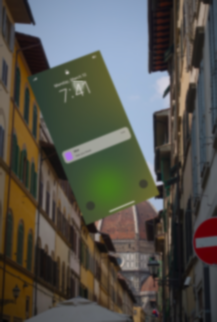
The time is {"hour": 7, "minute": 41}
